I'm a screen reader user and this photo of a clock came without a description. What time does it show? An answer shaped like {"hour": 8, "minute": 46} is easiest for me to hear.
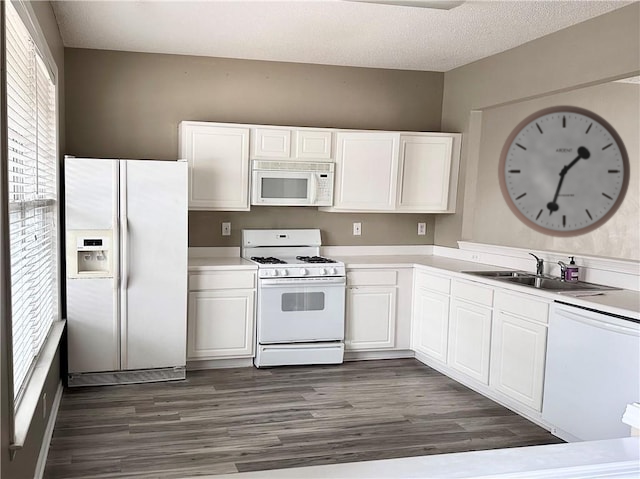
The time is {"hour": 1, "minute": 33}
